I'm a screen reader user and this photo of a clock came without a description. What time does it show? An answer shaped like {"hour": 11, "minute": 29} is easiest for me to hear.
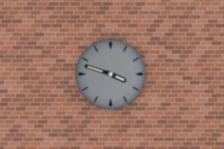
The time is {"hour": 3, "minute": 48}
